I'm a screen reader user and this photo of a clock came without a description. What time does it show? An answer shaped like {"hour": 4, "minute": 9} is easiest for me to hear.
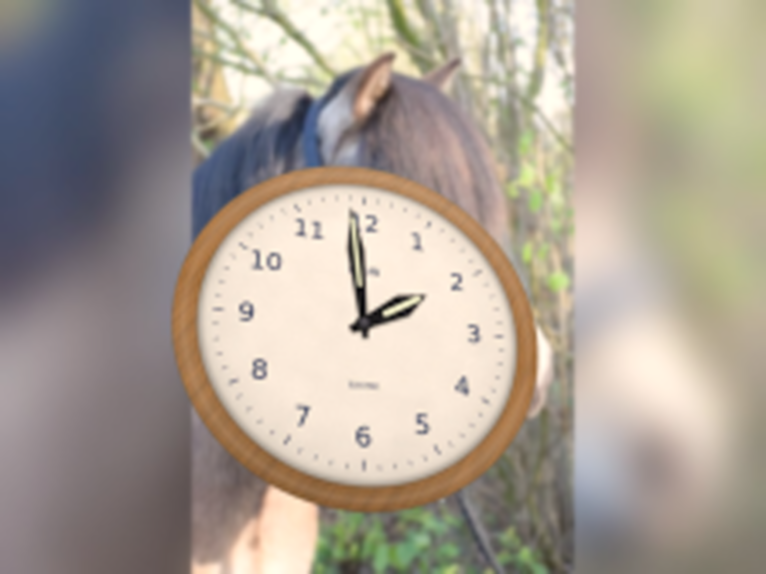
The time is {"hour": 1, "minute": 59}
